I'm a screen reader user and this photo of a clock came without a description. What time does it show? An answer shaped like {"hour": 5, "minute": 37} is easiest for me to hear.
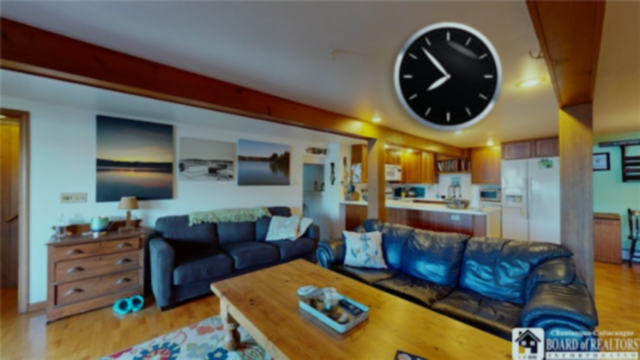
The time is {"hour": 7, "minute": 53}
